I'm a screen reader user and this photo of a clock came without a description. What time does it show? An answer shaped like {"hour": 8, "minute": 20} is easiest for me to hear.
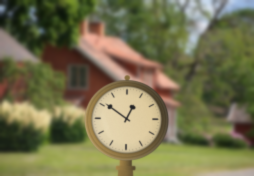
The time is {"hour": 12, "minute": 51}
